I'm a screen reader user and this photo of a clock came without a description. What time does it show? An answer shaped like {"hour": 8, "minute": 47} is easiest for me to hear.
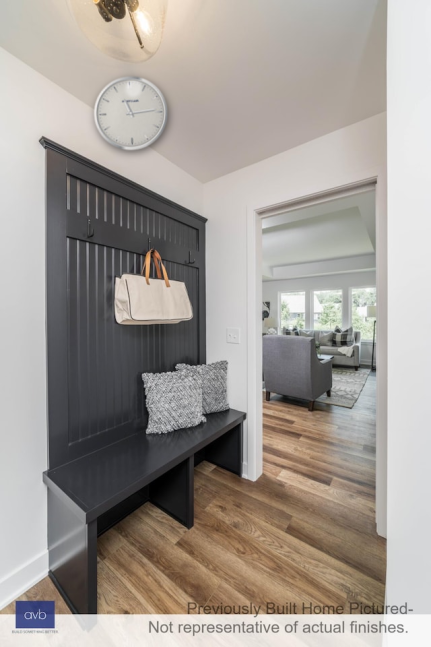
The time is {"hour": 11, "minute": 14}
